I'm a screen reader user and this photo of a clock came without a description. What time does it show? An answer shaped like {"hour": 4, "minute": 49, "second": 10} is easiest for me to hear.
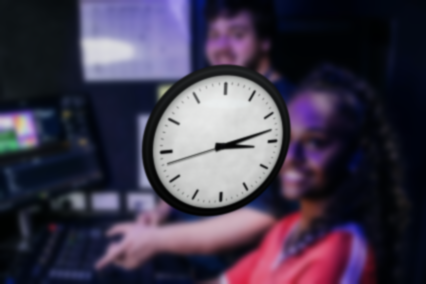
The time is {"hour": 3, "minute": 12, "second": 43}
